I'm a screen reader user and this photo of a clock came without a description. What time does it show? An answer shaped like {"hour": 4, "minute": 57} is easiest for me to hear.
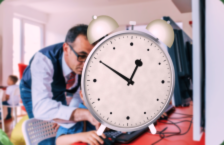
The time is {"hour": 12, "minute": 50}
